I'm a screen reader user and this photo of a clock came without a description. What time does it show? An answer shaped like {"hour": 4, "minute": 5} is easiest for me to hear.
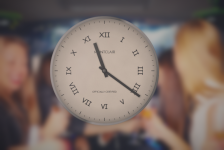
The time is {"hour": 11, "minute": 21}
